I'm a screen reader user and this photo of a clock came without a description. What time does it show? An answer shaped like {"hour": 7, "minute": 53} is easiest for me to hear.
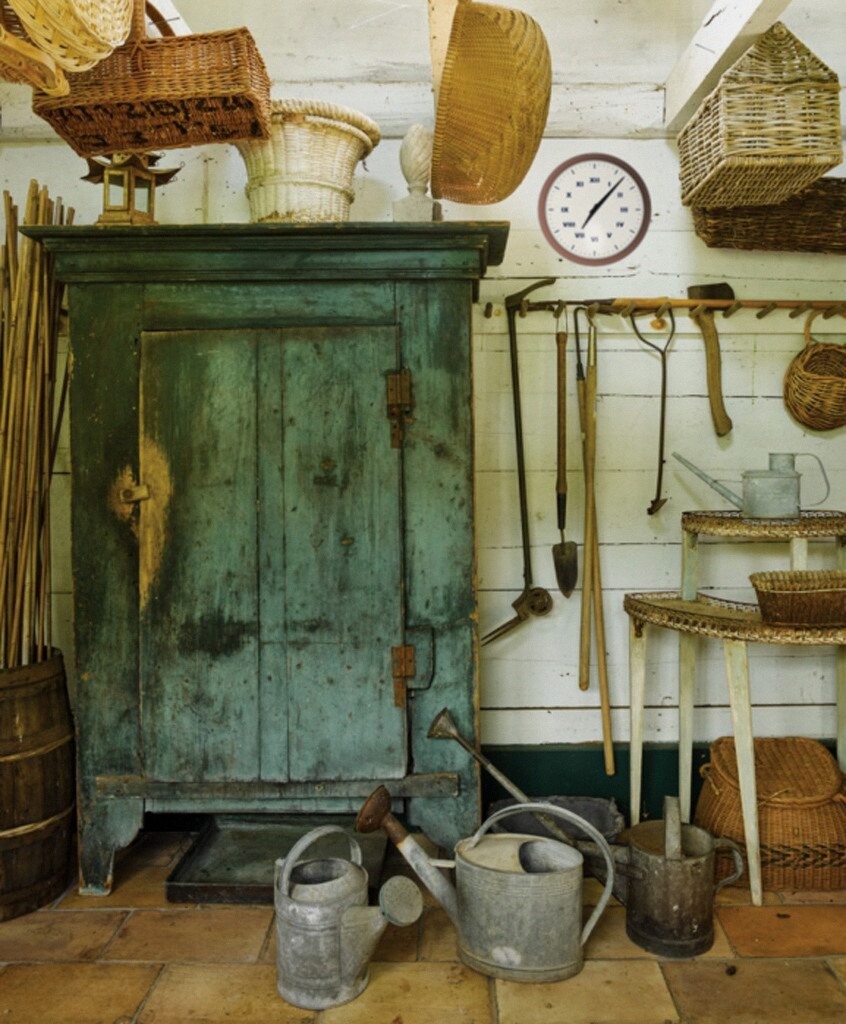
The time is {"hour": 7, "minute": 7}
